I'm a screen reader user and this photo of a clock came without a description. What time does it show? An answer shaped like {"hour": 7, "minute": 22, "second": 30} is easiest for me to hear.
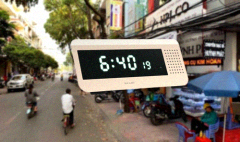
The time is {"hour": 6, "minute": 40, "second": 19}
